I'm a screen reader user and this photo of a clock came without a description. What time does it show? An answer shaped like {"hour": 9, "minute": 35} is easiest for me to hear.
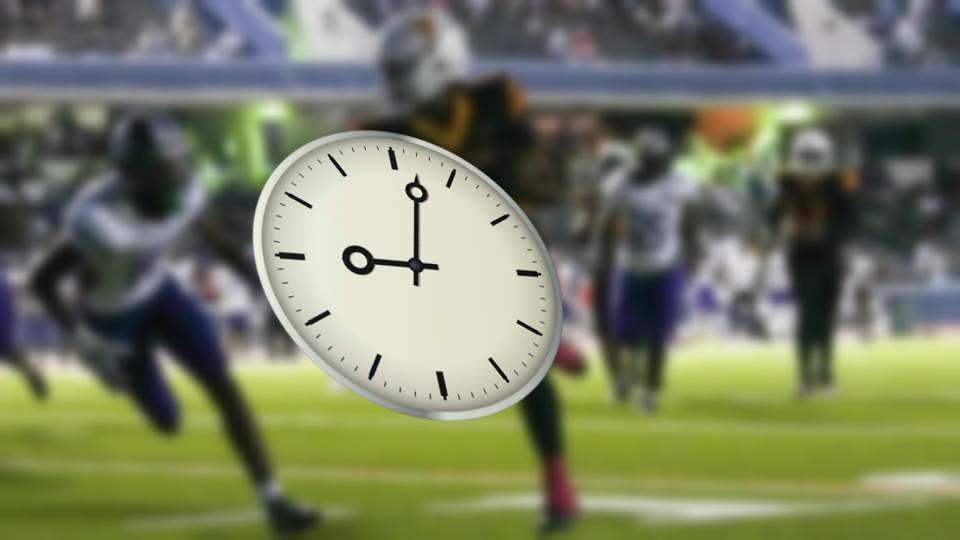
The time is {"hour": 9, "minute": 2}
